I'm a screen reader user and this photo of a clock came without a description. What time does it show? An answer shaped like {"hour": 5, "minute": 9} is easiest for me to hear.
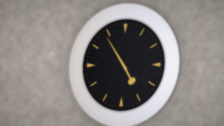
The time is {"hour": 4, "minute": 54}
